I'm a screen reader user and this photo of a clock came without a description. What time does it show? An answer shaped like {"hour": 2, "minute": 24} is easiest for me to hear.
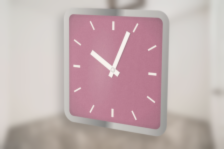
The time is {"hour": 10, "minute": 4}
